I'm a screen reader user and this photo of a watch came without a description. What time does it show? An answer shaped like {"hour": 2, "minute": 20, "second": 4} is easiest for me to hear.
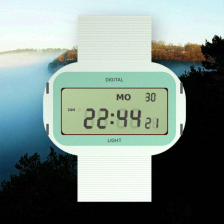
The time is {"hour": 22, "minute": 44, "second": 21}
